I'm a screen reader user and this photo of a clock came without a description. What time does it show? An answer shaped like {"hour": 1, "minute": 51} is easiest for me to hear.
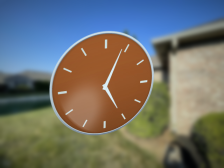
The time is {"hour": 5, "minute": 4}
